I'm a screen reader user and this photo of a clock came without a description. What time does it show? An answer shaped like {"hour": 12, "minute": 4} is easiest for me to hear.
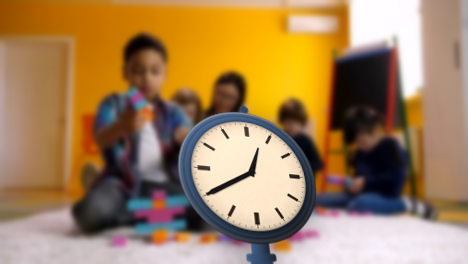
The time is {"hour": 12, "minute": 40}
